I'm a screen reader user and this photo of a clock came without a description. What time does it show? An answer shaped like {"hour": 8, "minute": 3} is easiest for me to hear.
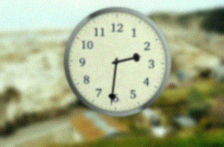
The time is {"hour": 2, "minute": 31}
